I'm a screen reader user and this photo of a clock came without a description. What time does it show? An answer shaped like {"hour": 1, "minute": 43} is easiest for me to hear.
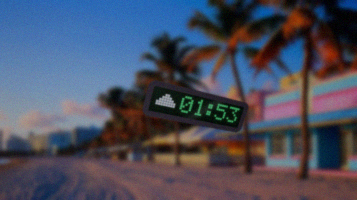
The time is {"hour": 1, "minute": 53}
